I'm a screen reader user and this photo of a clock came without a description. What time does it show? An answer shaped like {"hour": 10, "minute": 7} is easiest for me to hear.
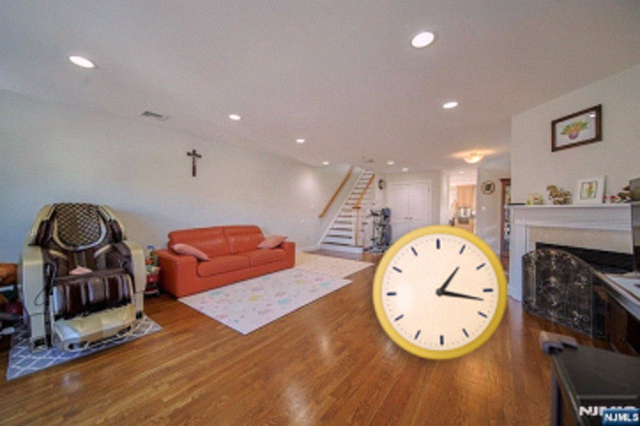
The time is {"hour": 1, "minute": 17}
